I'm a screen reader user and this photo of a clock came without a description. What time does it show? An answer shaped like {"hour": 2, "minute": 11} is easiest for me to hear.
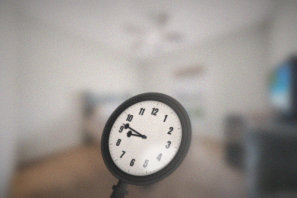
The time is {"hour": 8, "minute": 47}
